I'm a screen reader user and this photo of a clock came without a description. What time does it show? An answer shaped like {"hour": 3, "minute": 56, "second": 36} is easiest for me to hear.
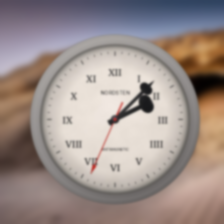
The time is {"hour": 2, "minute": 7, "second": 34}
